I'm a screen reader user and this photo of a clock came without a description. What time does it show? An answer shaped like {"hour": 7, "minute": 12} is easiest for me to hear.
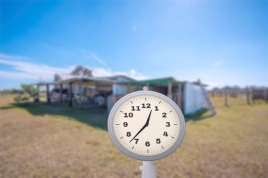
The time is {"hour": 12, "minute": 37}
